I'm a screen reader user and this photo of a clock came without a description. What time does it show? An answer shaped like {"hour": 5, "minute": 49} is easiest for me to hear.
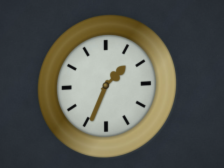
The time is {"hour": 1, "minute": 34}
